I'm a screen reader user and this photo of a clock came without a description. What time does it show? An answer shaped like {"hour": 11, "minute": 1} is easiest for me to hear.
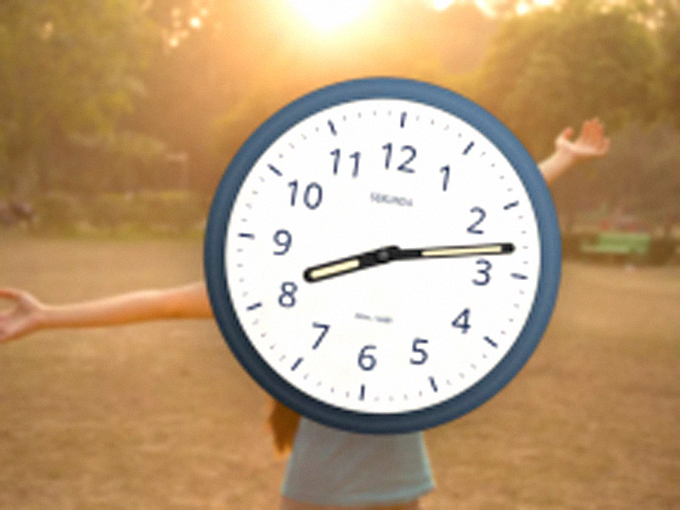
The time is {"hour": 8, "minute": 13}
